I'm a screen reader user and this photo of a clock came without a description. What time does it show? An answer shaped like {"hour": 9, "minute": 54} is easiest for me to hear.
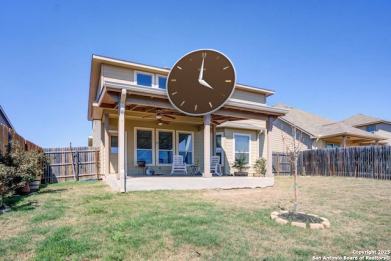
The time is {"hour": 4, "minute": 0}
